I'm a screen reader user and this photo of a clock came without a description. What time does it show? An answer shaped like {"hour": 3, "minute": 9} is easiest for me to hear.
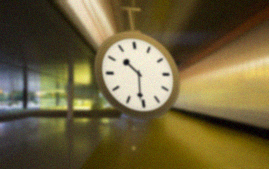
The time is {"hour": 10, "minute": 31}
